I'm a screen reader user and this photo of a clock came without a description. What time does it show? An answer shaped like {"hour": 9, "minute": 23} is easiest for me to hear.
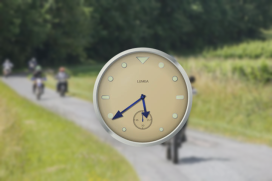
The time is {"hour": 5, "minute": 39}
